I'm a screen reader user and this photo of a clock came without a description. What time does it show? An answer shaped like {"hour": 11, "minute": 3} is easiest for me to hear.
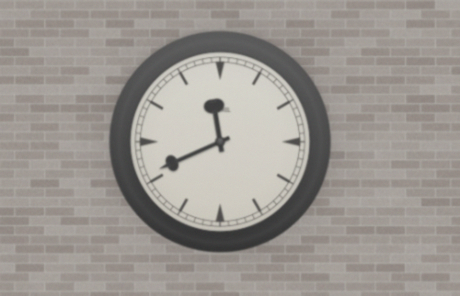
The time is {"hour": 11, "minute": 41}
